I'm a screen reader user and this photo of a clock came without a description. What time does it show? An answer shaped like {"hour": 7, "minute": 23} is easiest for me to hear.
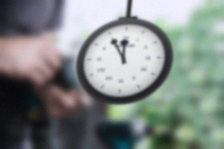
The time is {"hour": 11, "minute": 55}
